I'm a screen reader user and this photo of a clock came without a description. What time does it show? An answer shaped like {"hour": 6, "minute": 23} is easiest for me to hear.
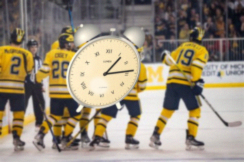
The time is {"hour": 1, "minute": 14}
